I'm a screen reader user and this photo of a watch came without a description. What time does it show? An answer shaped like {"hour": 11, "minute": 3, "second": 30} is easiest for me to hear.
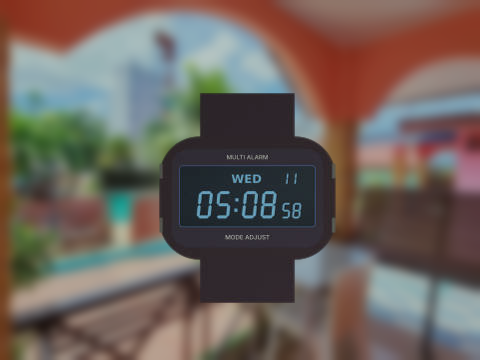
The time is {"hour": 5, "minute": 8, "second": 58}
